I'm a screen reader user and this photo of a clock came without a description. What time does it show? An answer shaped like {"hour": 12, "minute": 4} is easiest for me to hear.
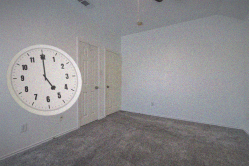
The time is {"hour": 5, "minute": 0}
